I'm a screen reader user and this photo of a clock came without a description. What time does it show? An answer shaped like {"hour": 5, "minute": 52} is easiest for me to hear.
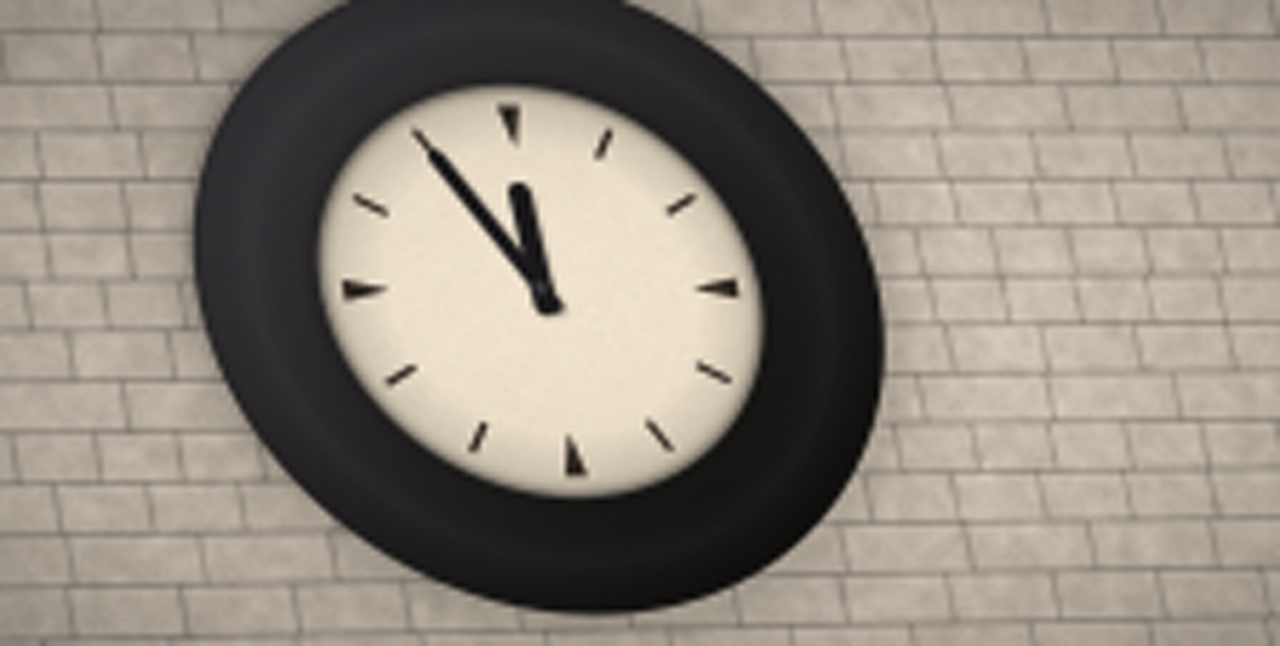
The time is {"hour": 11, "minute": 55}
